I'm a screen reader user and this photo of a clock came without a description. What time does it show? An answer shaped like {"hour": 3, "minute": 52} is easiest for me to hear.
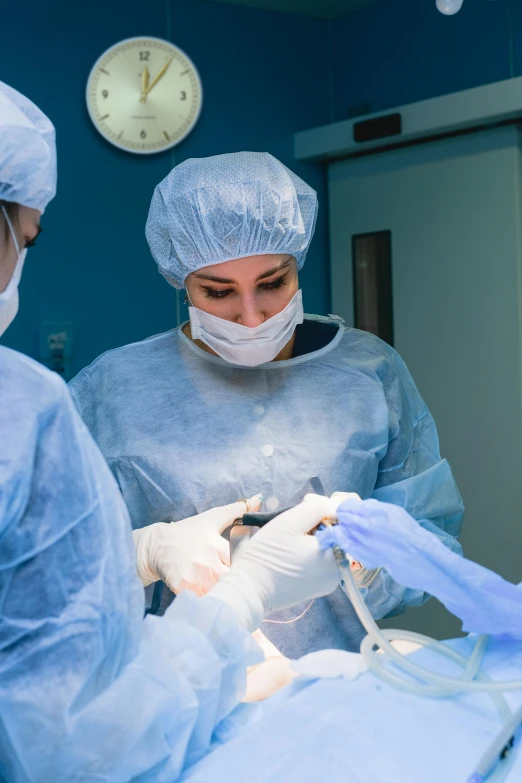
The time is {"hour": 12, "minute": 6}
